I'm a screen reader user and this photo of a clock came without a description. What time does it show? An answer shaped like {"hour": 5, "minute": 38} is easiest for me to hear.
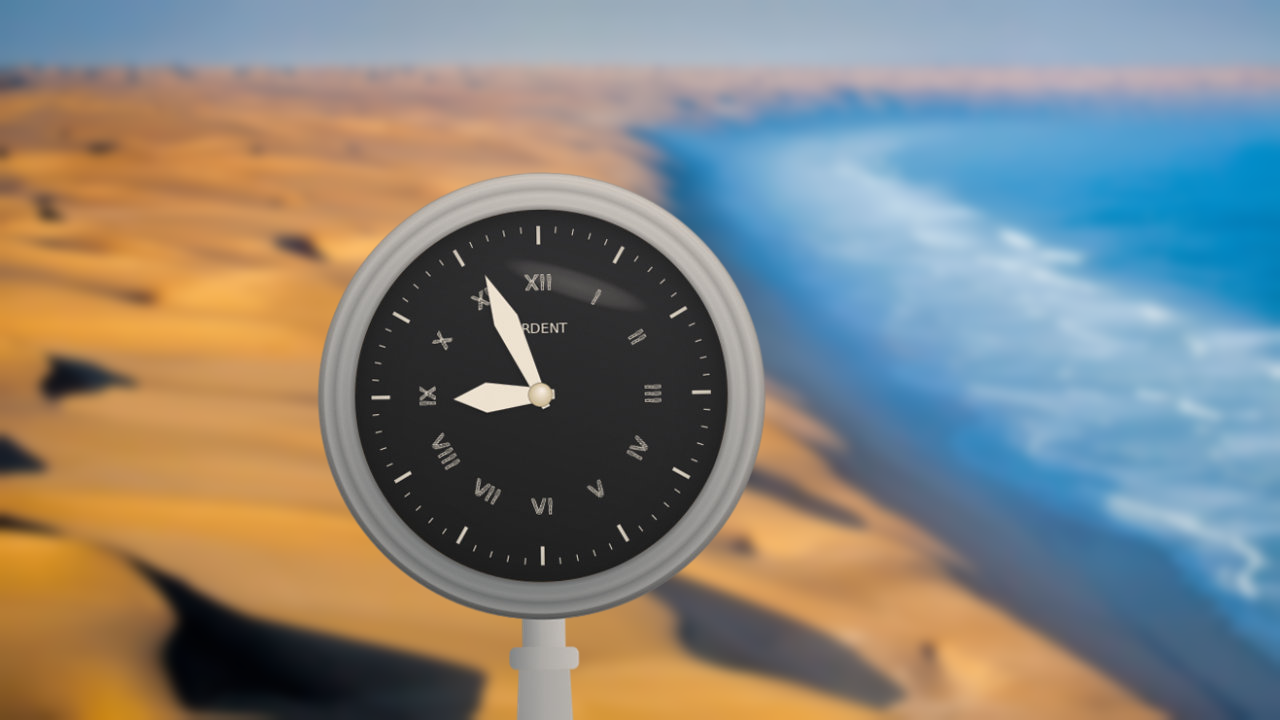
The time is {"hour": 8, "minute": 56}
